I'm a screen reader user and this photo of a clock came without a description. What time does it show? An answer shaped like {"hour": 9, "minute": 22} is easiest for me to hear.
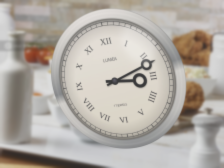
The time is {"hour": 3, "minute": 12}
